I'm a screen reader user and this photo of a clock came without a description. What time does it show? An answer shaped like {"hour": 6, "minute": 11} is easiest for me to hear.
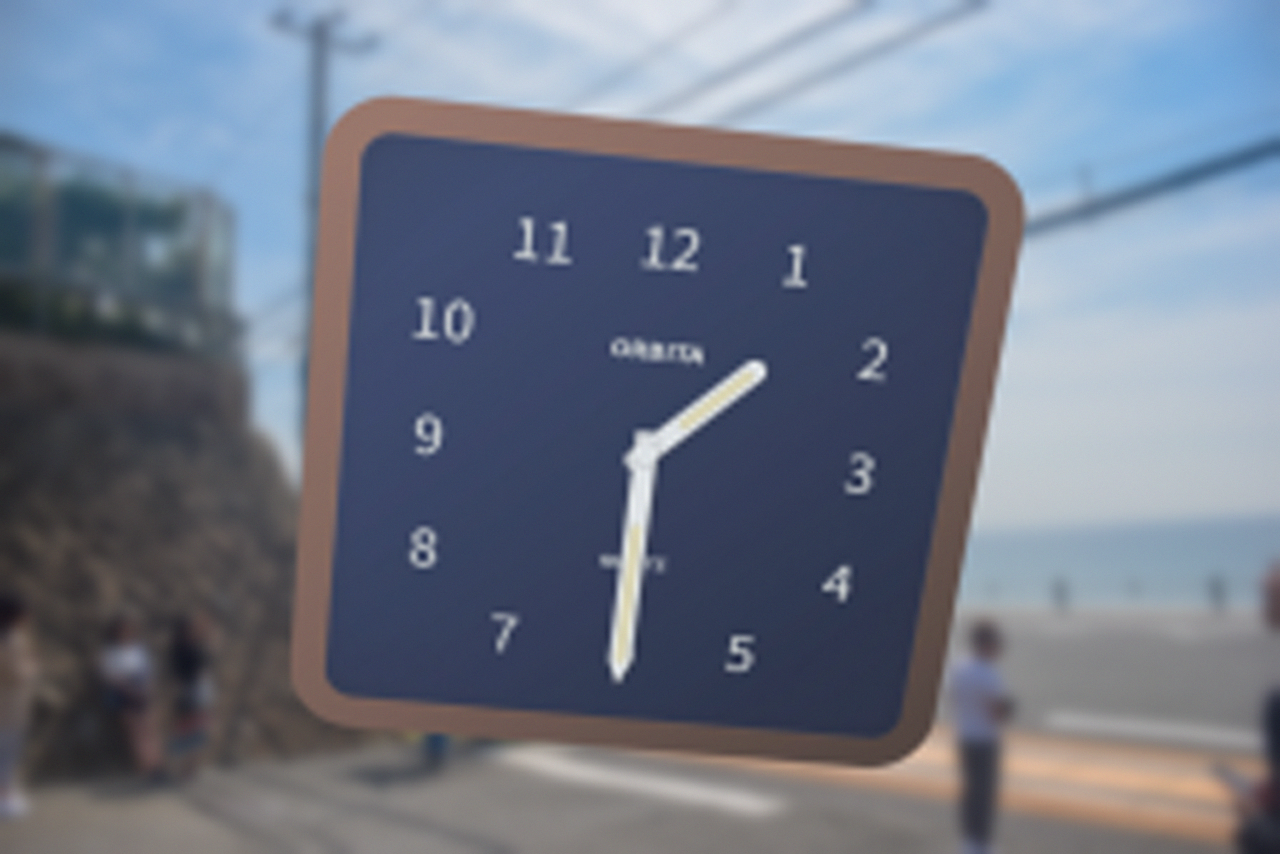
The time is {"hour": 1, "minute": 30}
